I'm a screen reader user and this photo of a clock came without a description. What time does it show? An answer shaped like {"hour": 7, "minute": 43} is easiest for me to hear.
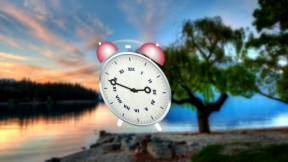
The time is {"hour": 2, "minute": 48}
